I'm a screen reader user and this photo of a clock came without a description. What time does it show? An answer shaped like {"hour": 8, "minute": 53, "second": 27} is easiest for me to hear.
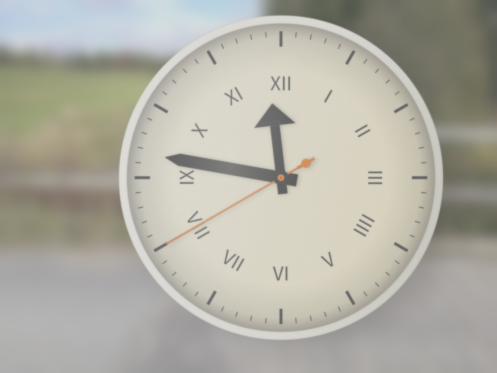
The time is {"hour": 11, "minute": 46, "second": 40}
